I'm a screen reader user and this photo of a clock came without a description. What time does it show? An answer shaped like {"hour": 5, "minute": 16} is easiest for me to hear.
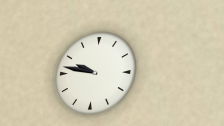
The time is {"hour": 9, "minute": 47}
